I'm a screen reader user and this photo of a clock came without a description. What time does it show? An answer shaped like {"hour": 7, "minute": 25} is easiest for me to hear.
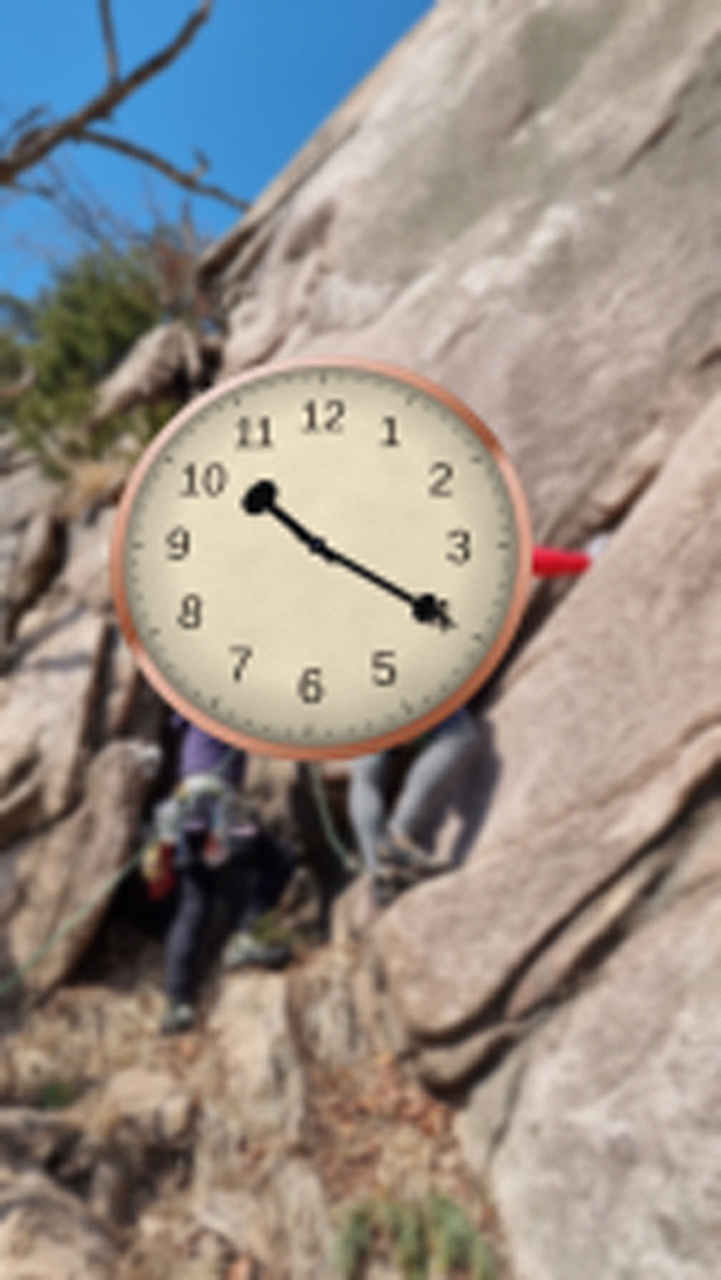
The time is {"hour": 10, "minute": 20}
